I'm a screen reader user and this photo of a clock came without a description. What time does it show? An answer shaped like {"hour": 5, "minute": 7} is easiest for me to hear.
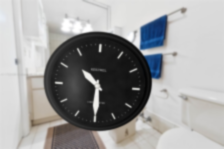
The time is {"hour": 10, "minute": 30}
